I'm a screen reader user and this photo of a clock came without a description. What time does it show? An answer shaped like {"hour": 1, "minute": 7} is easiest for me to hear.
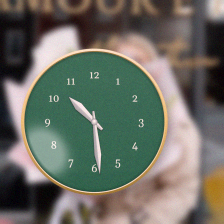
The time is {"hour": 10, "minute": 29}
